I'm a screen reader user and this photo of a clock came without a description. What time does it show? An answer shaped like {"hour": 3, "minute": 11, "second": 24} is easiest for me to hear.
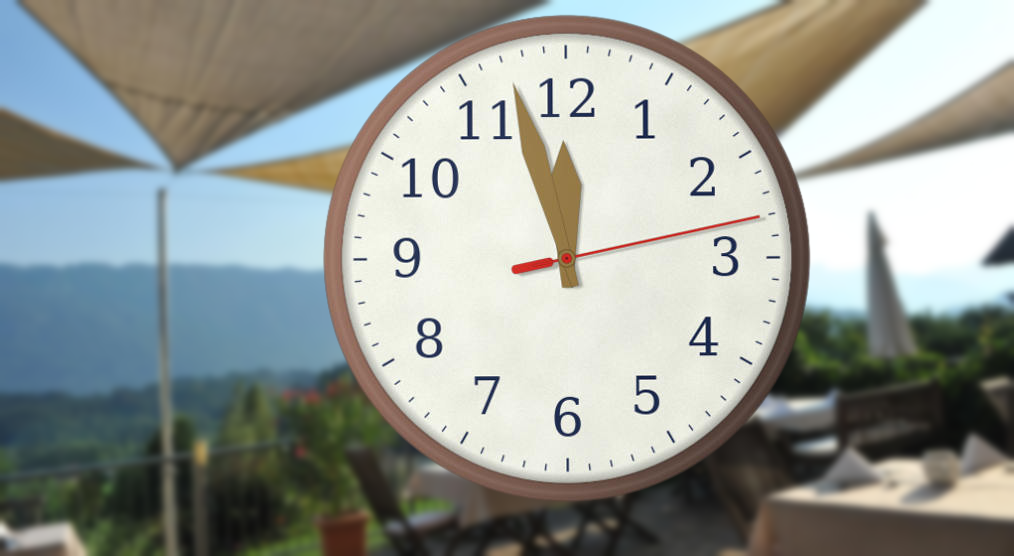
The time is {"hour": 11, "minute": 57, "second": 13}
